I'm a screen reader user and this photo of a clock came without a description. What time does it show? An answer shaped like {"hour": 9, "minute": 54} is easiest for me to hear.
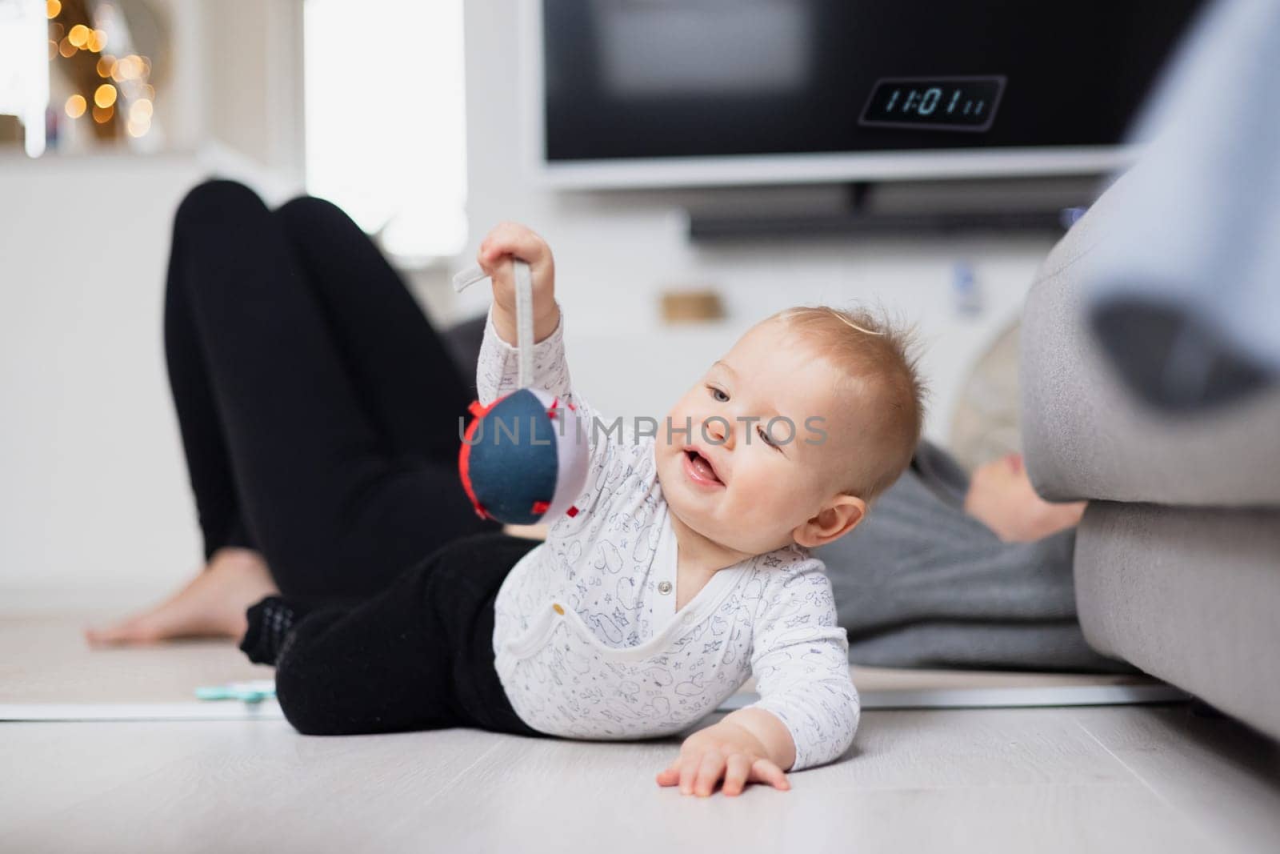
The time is {"hour": 11, "minute": 1}
